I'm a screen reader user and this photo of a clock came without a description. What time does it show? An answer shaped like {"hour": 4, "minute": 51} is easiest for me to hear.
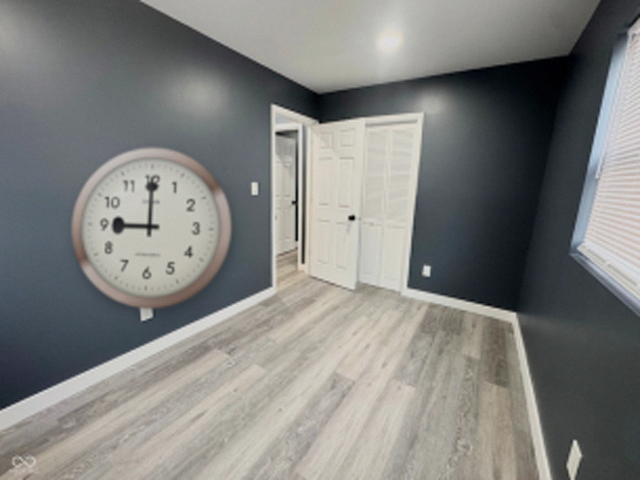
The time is {"hour": 9, "minute": 0}
